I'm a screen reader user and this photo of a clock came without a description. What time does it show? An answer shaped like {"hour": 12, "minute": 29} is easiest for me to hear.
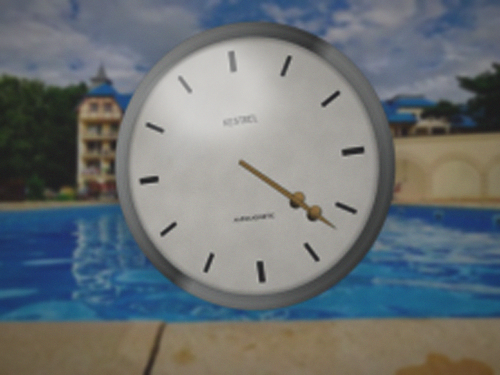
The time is {"hour": 4, "minute": 22}
